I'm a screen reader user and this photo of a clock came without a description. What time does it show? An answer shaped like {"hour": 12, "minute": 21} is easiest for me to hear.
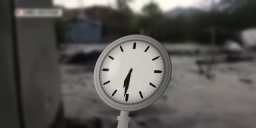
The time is {"hour": 6, "minute": 31}
